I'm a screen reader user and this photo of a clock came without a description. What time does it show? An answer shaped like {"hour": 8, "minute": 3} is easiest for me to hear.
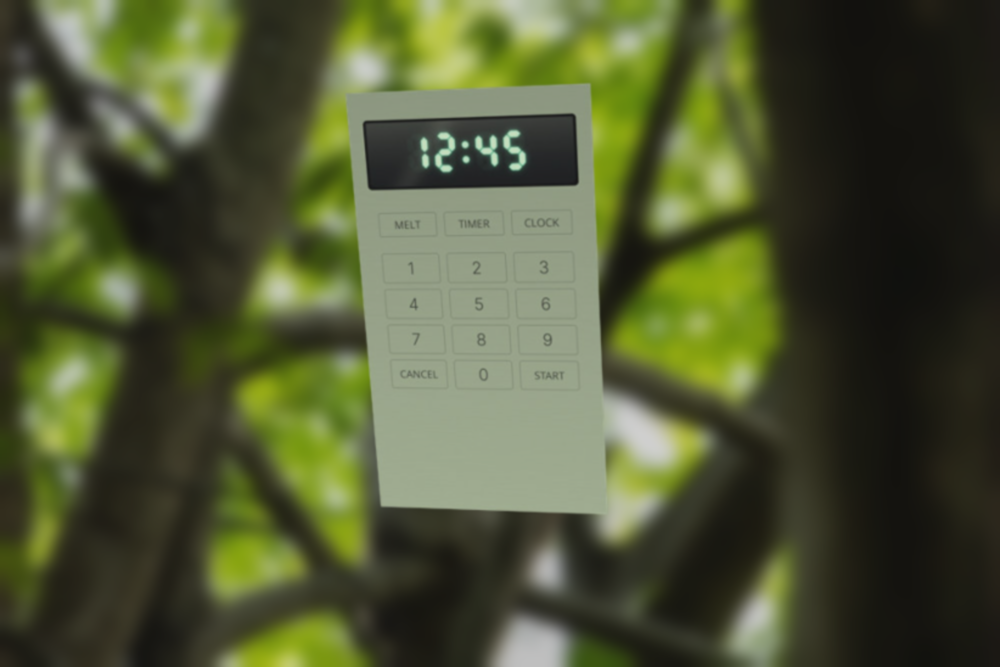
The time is {"hour": 12, "minute": 45}
